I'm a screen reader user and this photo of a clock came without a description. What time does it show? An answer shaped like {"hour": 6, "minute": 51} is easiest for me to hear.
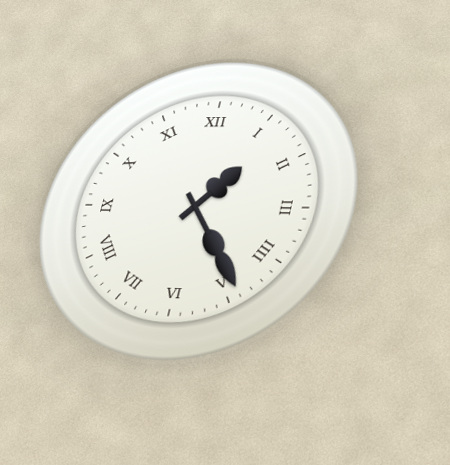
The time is {"hour": 1, "minute": 24}
